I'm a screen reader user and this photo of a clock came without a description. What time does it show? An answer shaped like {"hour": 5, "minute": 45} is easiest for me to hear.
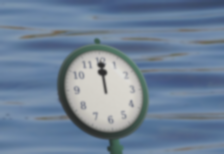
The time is {"hour": 12, "minute": 0}
